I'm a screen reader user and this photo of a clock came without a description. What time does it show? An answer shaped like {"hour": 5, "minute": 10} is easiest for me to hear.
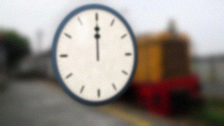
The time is {"hour": 12, "minute": 0}
